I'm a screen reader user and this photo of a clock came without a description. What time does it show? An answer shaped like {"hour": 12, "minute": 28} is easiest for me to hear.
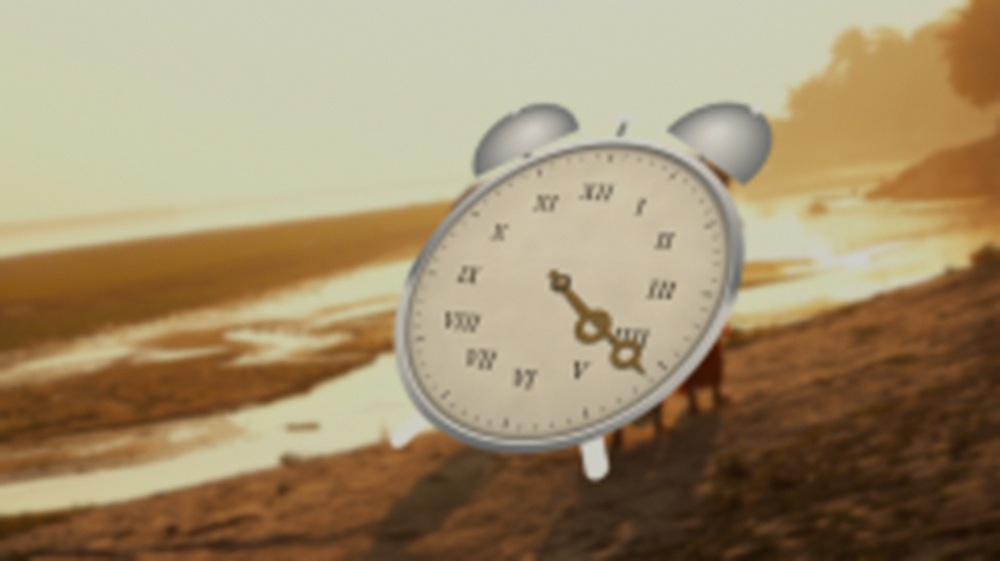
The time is {"hour": 4, "minute": 21}
